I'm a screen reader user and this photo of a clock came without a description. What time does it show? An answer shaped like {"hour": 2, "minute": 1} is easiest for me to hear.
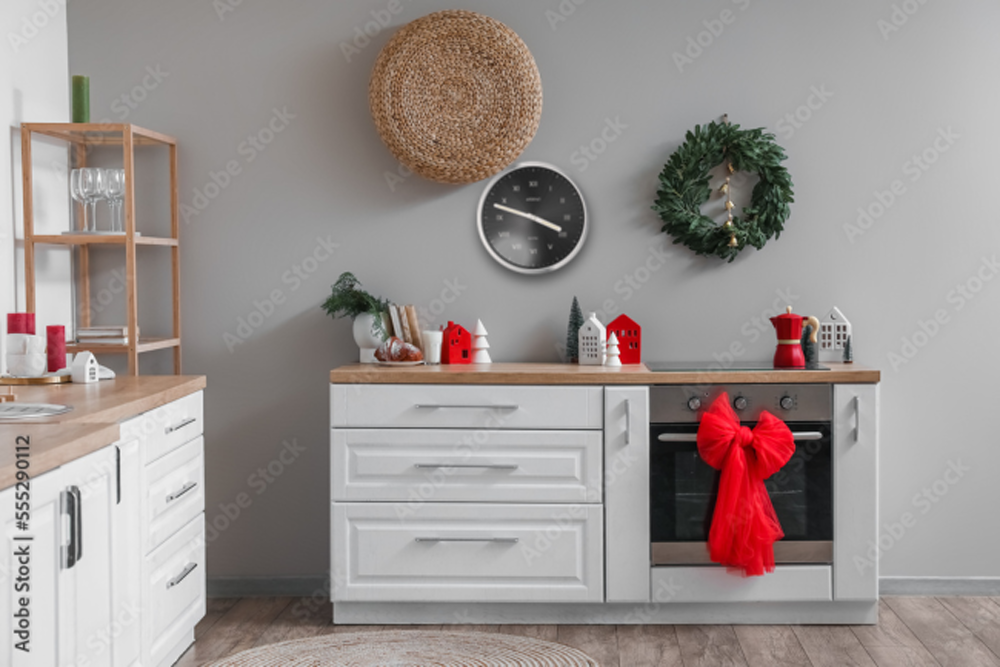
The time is {"hour": 3, "minute": 48}
